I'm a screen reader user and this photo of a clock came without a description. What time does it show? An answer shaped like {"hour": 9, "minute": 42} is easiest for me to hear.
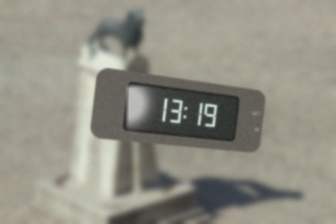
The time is {"hour": 13, "minute": 19}
